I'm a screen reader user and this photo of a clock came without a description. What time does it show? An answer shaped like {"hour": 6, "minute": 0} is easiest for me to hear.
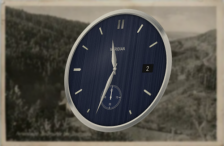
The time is {"hour": 11, "minute": 33}
